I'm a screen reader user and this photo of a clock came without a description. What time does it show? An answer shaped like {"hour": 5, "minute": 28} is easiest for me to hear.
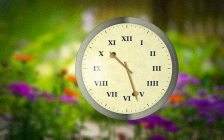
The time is {"hour": 10, "minute": 27}
